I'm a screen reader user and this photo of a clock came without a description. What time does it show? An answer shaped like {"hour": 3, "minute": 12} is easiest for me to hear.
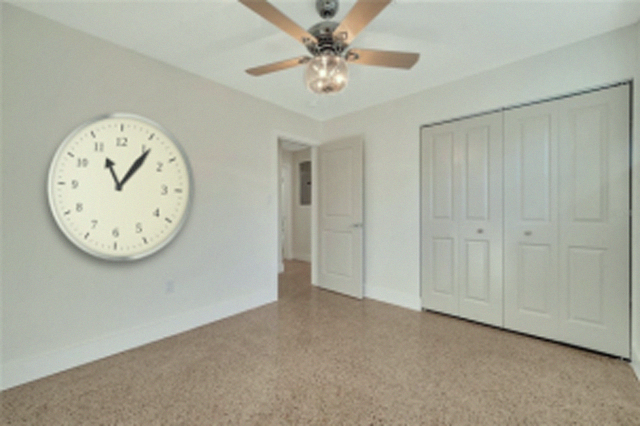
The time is {"hour": 11, "minute": 6}
